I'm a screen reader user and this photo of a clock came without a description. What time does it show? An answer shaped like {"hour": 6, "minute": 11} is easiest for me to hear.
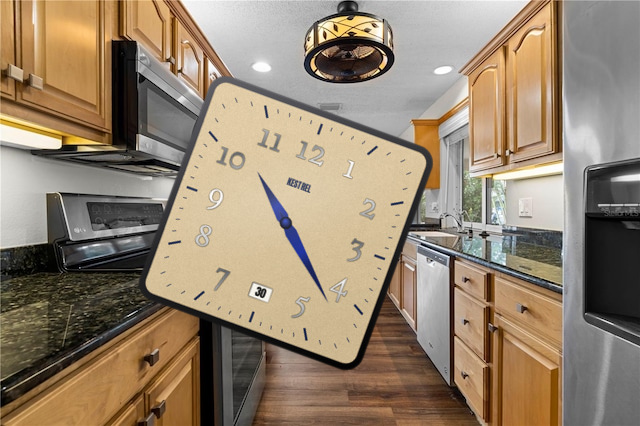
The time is {"hour": 10, "minute": 22}
